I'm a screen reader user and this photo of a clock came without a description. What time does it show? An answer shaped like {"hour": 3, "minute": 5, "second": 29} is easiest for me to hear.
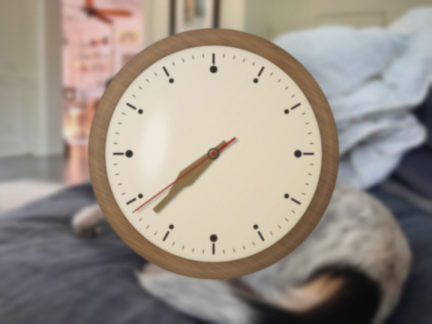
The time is {"hour": 7, "minute": 37, "second": 39}
